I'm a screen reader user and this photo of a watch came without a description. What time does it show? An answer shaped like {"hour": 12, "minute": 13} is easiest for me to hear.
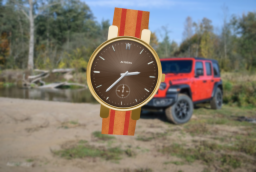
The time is {"hour": 2, "minute": 37}
